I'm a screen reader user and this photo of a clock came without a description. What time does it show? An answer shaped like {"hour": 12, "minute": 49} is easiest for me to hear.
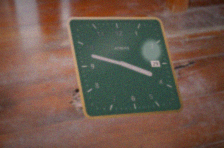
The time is {"hour": 3, "minute": 48}
